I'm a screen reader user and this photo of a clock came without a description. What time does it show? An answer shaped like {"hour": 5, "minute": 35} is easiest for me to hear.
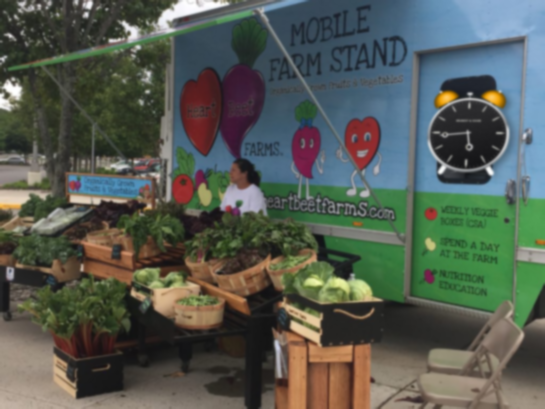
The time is {"hour": 5, "minute": 44}
